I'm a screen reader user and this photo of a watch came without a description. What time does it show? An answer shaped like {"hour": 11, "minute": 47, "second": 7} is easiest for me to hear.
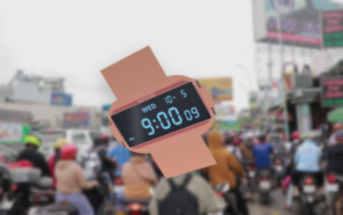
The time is {"hour": 9, "minute": 0, "second": 9}
